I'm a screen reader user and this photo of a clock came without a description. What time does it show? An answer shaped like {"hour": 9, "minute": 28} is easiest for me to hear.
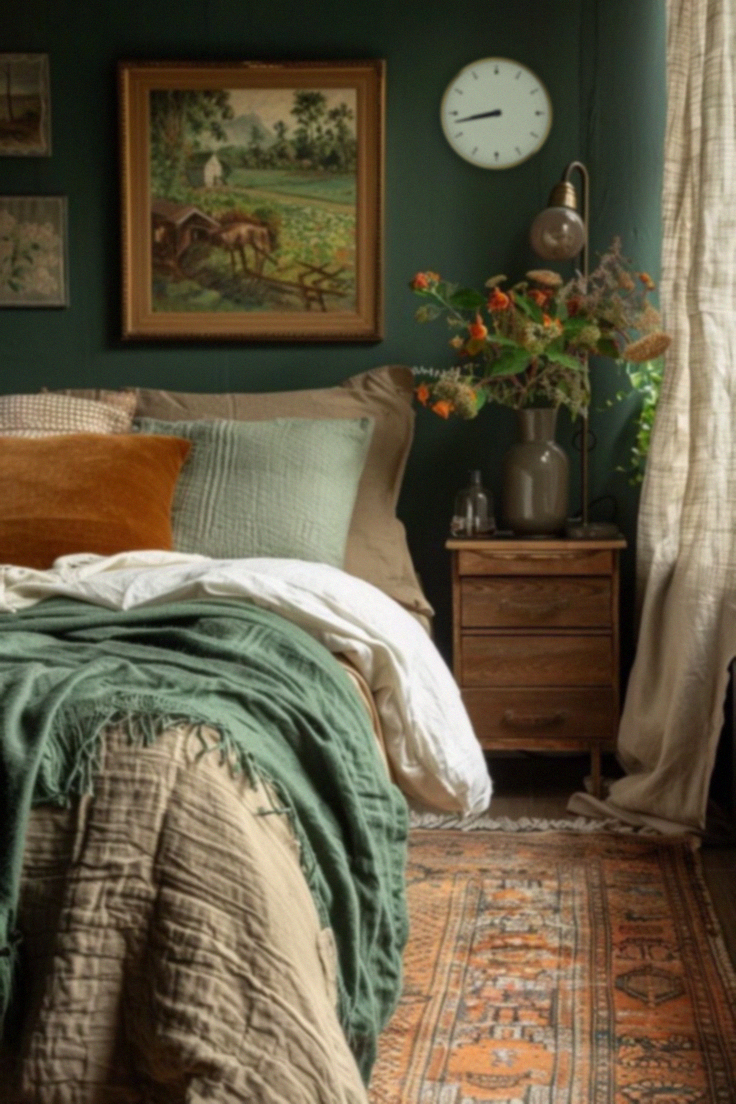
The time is {"hour": 8, "minute": 43}
